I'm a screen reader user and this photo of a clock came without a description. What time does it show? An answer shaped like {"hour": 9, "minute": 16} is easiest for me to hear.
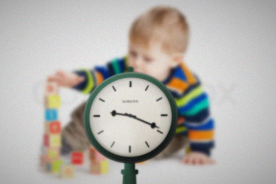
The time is {"hour": 9, "minute": 19}
